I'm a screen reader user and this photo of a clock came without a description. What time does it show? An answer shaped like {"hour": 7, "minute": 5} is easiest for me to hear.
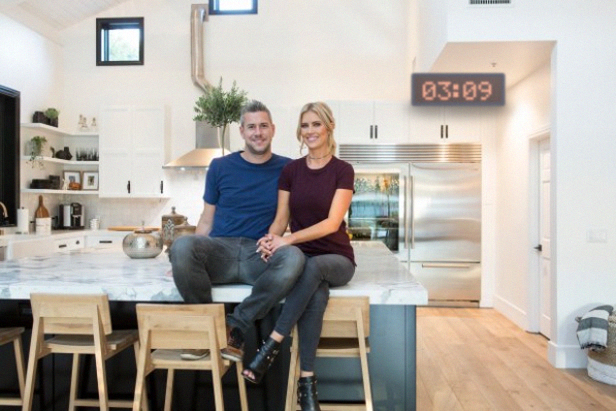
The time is {"hour": 3, "minute": 9}
